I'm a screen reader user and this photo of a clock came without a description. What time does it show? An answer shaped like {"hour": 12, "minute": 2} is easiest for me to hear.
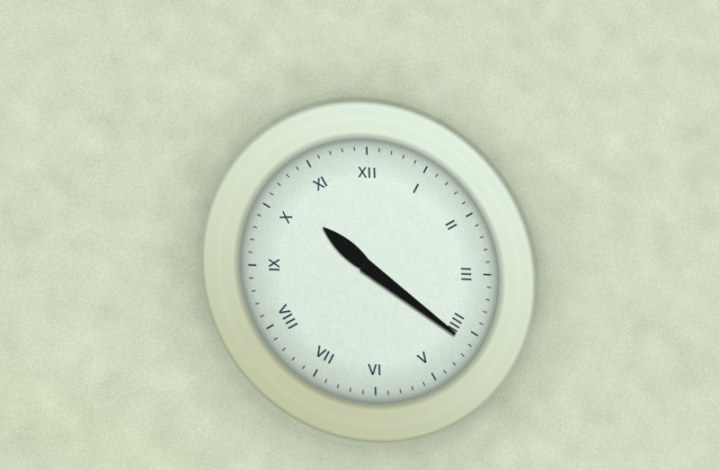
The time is {"hour": 10, "minute": 21}
